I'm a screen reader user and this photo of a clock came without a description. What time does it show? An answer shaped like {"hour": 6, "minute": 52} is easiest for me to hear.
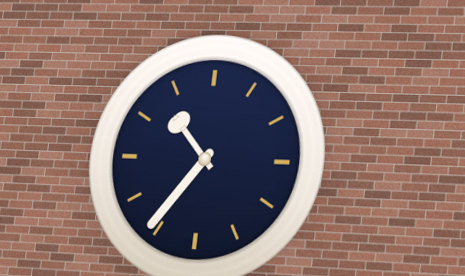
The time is {"hour": 10, "minute": 36}
